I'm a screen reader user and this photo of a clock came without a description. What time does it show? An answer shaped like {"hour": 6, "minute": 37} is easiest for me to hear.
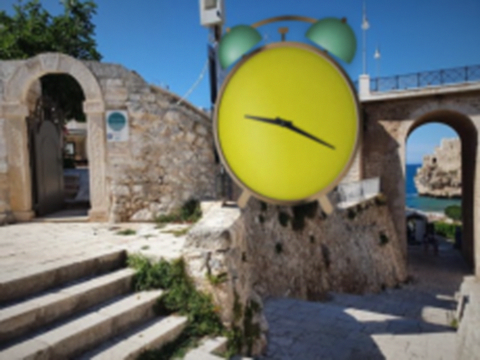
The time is {"hour": 9, "minute": 19}
